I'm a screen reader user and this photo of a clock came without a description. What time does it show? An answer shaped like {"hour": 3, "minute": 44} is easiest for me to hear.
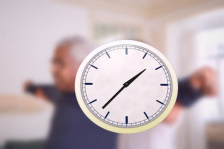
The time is {"hour": 1, "minute": 37}
